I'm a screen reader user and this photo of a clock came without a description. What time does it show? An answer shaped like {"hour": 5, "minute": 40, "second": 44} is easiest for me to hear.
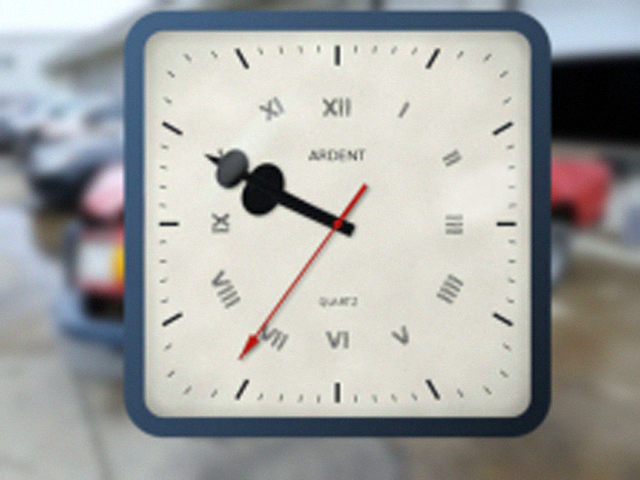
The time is {"hour": 9, "minute": 49, "second": 36}
